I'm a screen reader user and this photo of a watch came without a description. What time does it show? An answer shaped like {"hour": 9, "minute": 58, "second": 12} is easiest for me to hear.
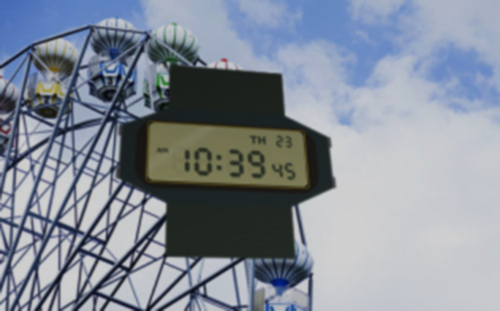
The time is {"hour": 10, "minute": 39, "second": 45}
